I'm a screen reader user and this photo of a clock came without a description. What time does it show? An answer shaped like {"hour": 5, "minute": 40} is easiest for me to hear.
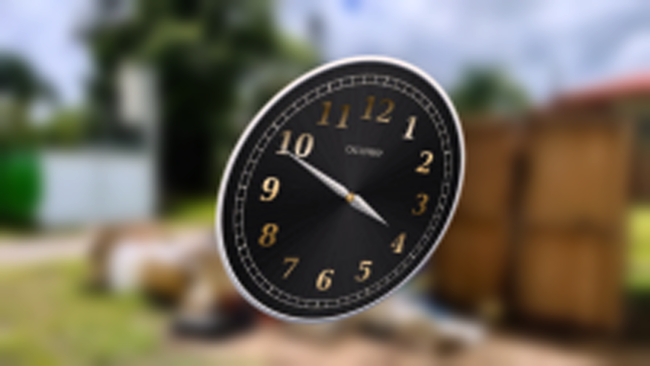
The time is {"hour": 3, "minute": 49}
